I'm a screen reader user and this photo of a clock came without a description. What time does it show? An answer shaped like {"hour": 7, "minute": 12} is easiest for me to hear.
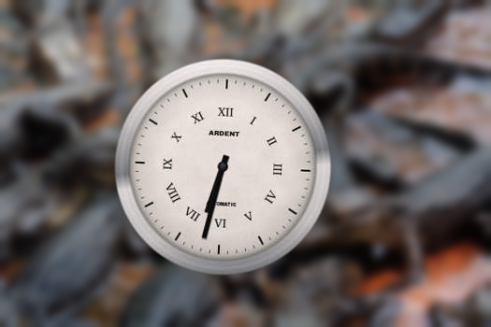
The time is {"hour": 6, "minute": 32}
